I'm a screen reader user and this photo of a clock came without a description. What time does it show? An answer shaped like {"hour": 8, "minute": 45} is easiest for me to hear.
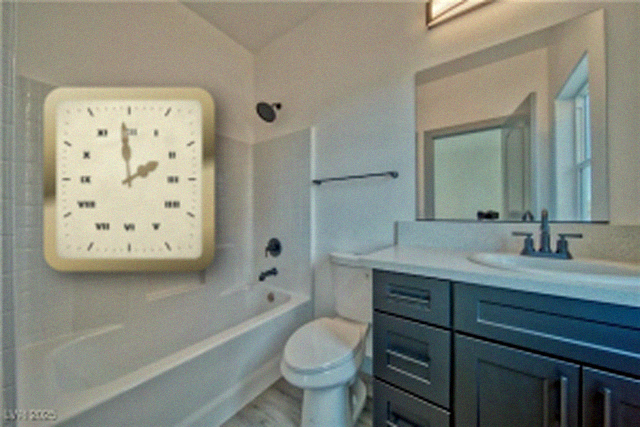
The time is {"hour": 1, "minute": 59}
